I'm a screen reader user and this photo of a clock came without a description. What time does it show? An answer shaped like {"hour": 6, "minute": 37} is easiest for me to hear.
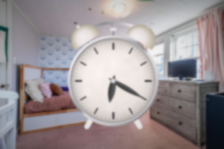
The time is {"hour": 6, "minute": 20}
